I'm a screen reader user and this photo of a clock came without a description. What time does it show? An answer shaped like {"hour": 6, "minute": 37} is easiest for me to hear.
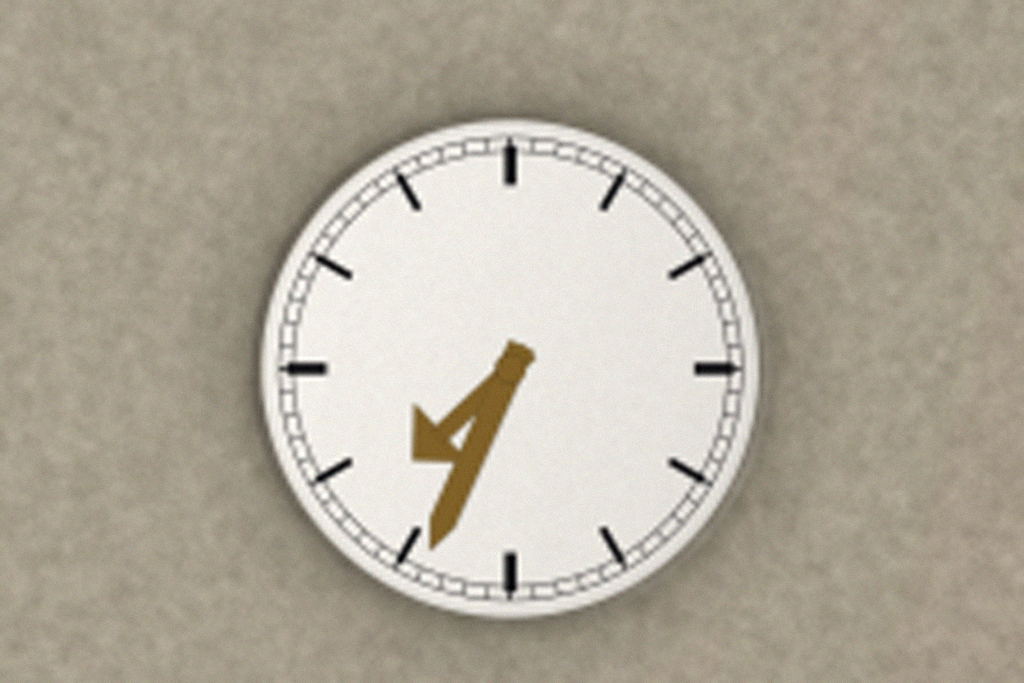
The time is {"hour": 7, "minute": 34}
